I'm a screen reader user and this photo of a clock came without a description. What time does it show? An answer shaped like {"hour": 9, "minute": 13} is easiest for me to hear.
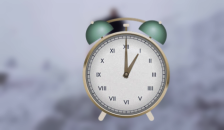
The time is {"hour": 1, "minute": 0}
